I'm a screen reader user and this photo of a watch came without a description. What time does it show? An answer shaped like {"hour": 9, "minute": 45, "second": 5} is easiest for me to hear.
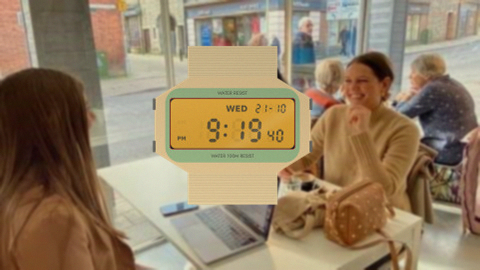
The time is {"hour": 9, "minute": 19, "second": 40}
